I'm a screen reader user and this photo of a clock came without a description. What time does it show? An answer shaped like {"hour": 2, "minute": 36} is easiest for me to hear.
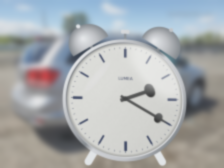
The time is {"hour": 2, "minute": 20}
